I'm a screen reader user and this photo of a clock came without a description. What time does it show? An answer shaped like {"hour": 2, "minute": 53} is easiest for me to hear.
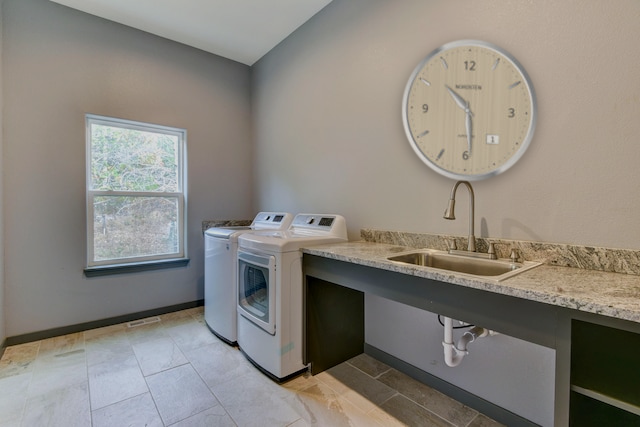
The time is {"hour": 10, "minute": 29}
